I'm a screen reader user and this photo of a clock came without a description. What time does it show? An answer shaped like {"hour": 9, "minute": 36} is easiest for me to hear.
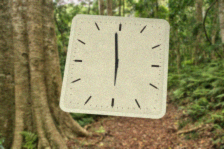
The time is {"hour": 5, "minute": 59}
